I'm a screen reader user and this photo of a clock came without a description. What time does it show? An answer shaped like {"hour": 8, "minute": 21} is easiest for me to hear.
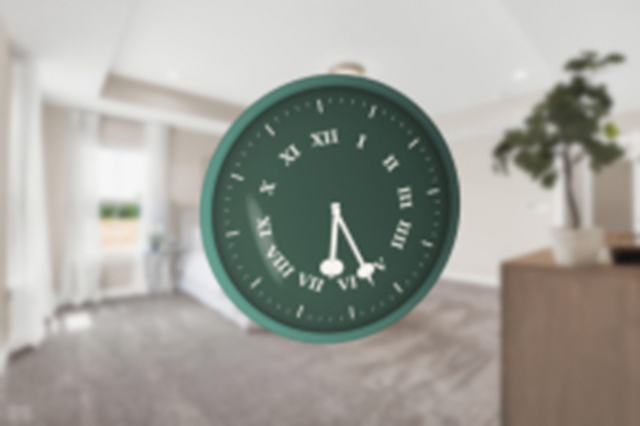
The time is {"hour": 6, "minute": 27}
